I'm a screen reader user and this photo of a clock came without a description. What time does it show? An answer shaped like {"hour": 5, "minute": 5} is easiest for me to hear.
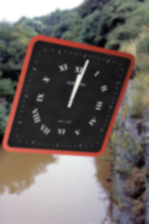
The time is {"hour": 12, "minute": 1}
